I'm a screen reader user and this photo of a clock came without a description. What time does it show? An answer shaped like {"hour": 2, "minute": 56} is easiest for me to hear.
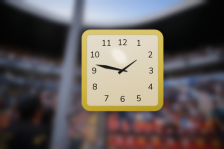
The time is {"hour": 1, "minute": 47}
